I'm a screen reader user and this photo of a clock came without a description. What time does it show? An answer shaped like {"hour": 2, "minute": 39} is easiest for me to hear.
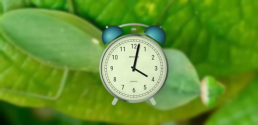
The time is {"hour": 4, "minute": 2}
